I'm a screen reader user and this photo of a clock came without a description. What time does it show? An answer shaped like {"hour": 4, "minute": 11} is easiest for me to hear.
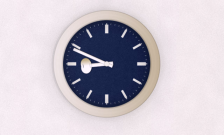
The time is {"hour": 8, "minute": 49}
